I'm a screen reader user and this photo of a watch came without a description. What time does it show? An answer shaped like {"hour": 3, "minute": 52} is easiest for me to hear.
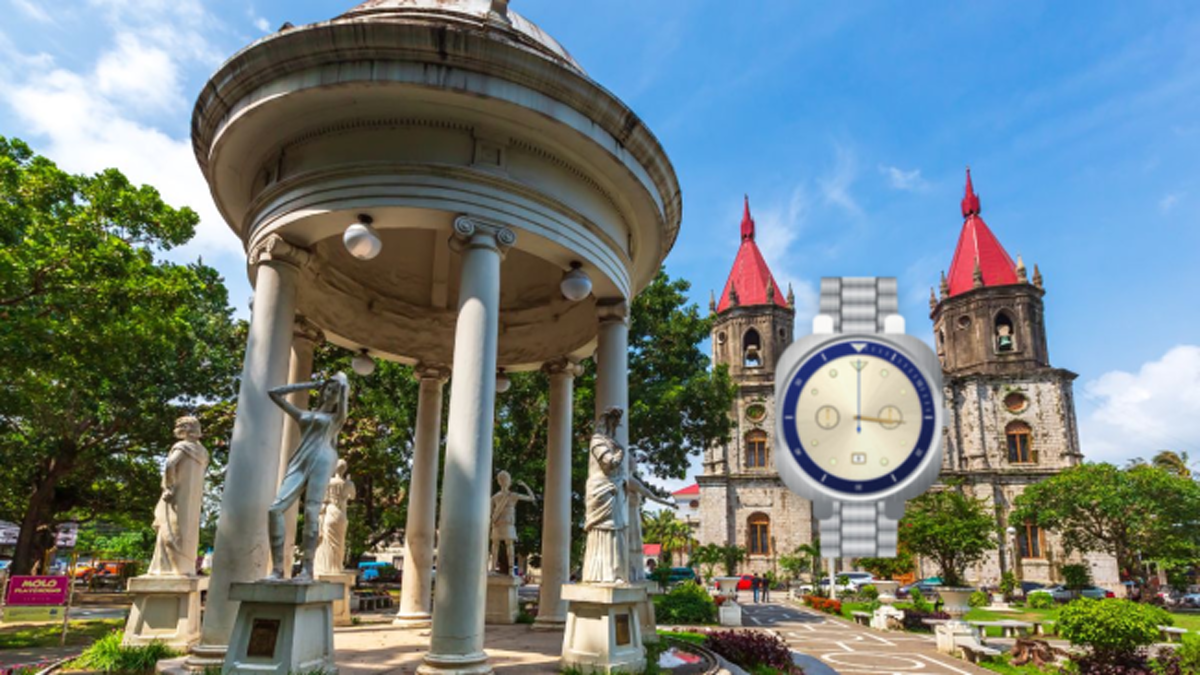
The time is {"hour": 3, "minute": 16}
